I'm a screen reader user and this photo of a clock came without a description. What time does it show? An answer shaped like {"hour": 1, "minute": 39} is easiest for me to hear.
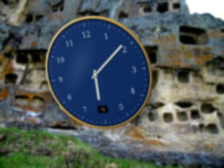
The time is {"hour": 6, "minute": 9}
